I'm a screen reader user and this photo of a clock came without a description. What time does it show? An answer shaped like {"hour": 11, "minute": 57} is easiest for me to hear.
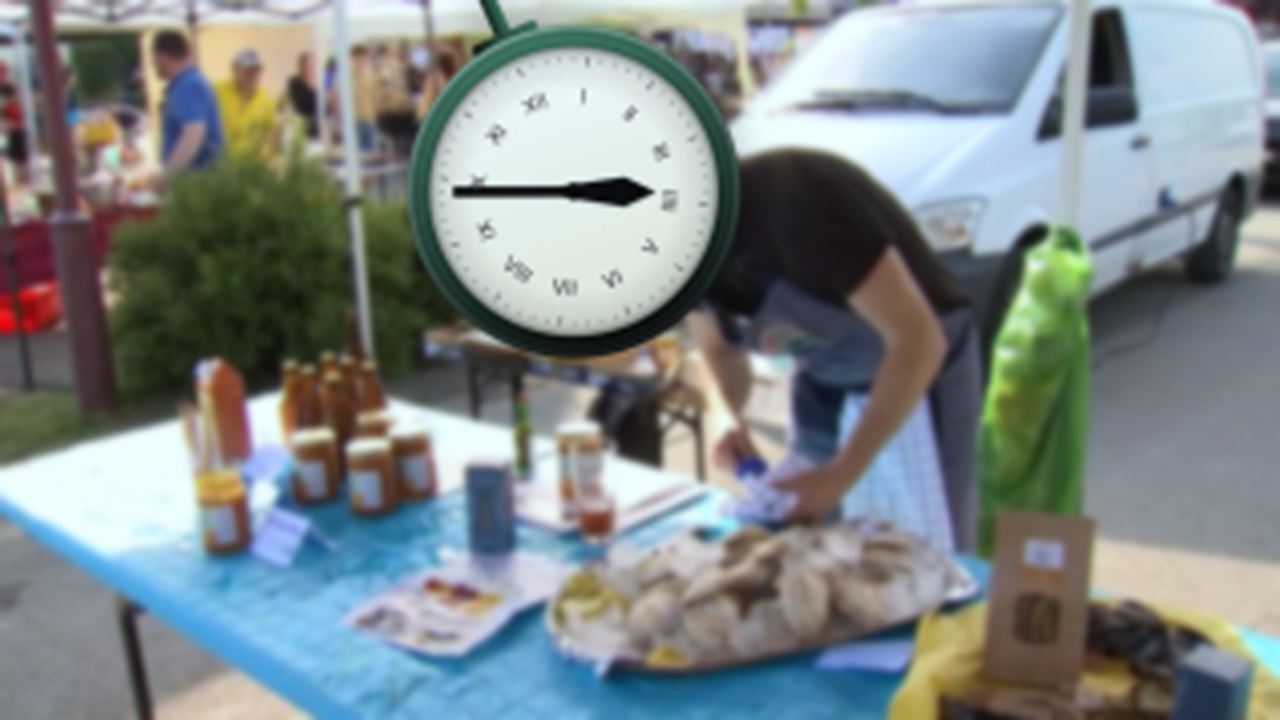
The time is {"hour": 3, "minute": 49}
